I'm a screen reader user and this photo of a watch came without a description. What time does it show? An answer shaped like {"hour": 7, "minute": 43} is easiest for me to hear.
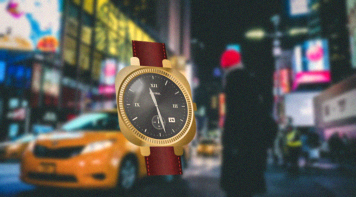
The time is {"hour": 11, "minute": 28}
